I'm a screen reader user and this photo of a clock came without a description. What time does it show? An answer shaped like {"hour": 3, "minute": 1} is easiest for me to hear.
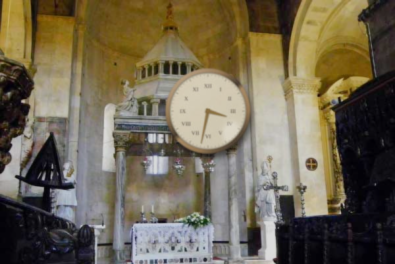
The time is {"hour": 3, "minute": 32}
